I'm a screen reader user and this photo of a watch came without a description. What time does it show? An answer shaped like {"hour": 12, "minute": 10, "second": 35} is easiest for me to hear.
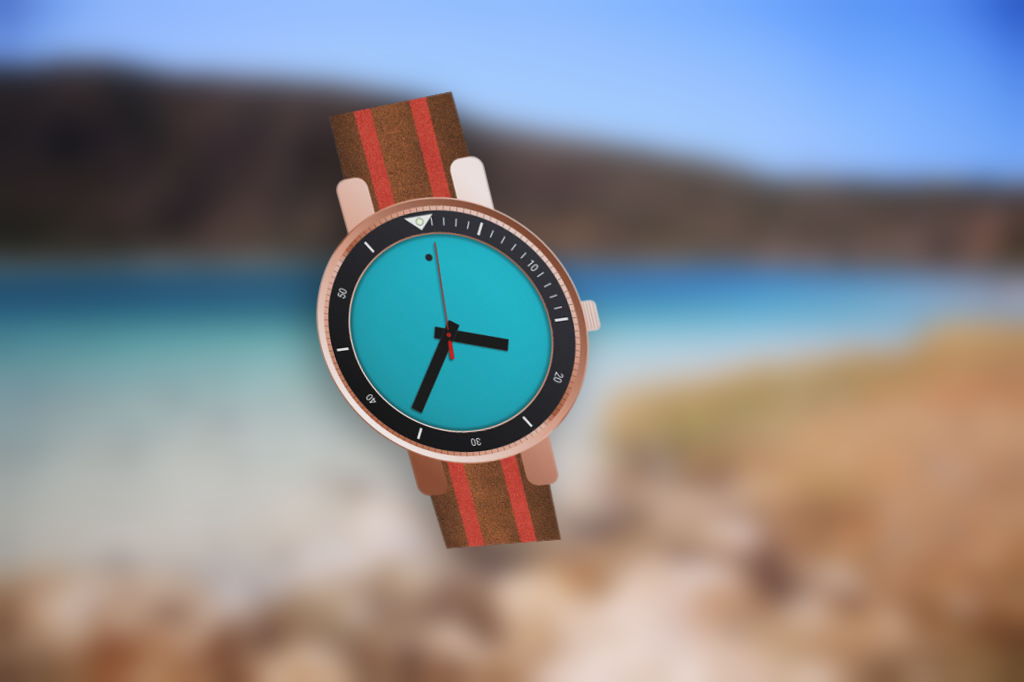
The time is {"hour": 3, "minute": 36, "second": 1}
